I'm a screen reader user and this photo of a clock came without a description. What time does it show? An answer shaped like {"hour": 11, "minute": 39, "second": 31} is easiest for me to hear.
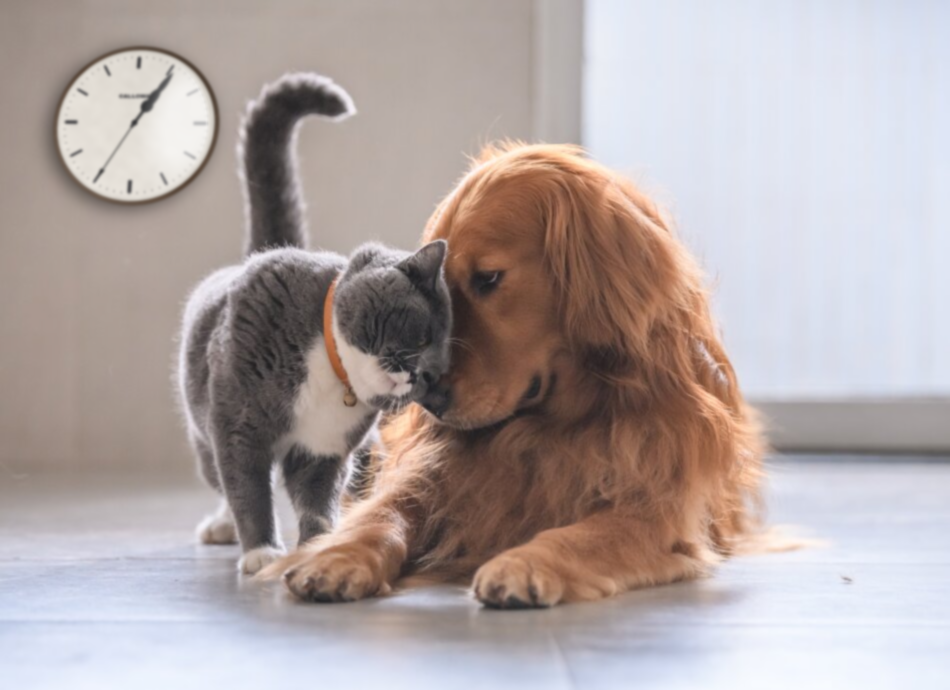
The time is {"hour": 1, "minute": 5, "second": 35}
